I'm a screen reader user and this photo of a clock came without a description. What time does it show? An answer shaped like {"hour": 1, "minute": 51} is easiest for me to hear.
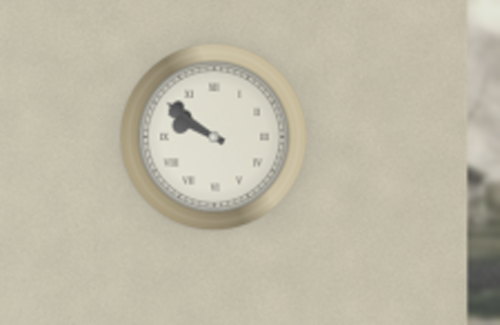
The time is {"hour": 9, "minute": 51}
